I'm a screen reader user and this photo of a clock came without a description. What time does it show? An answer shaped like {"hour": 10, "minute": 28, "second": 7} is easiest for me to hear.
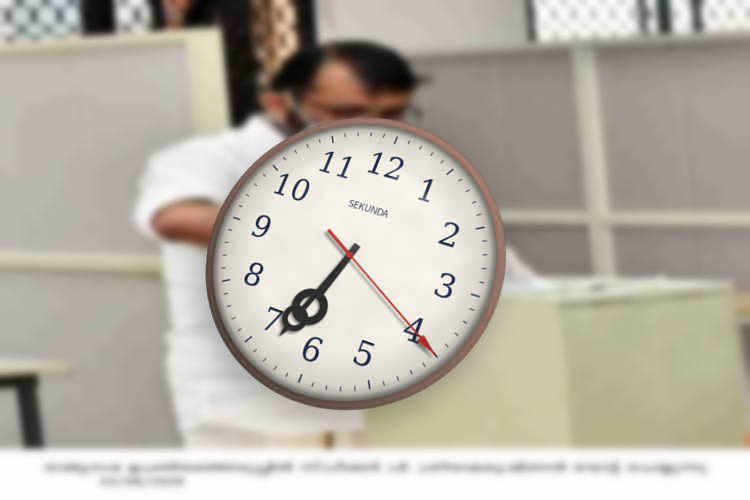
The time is {"hour": 6, "minute": 33, "second": 20}
